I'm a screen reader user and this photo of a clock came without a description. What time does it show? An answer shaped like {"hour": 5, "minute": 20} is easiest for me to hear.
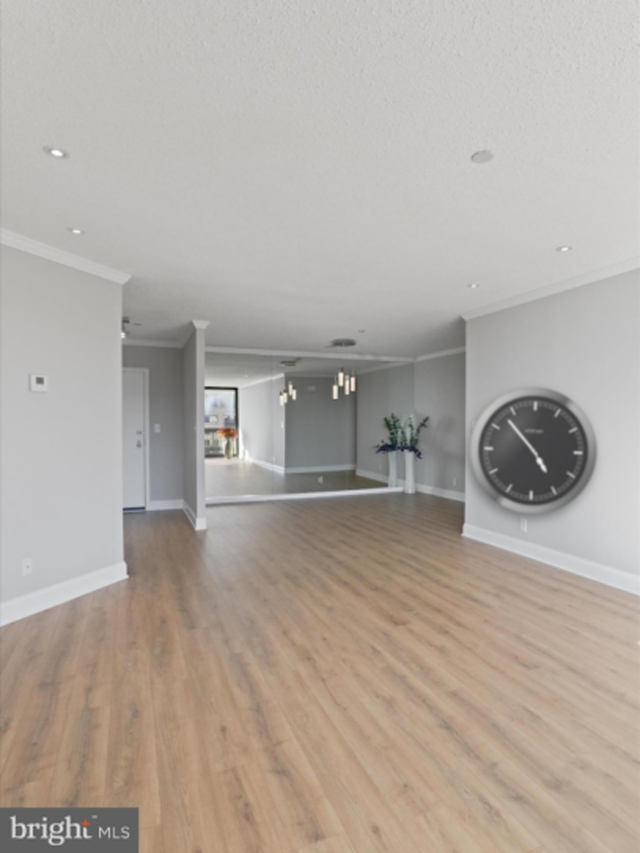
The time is {"hour": 4, "minute": 53}
